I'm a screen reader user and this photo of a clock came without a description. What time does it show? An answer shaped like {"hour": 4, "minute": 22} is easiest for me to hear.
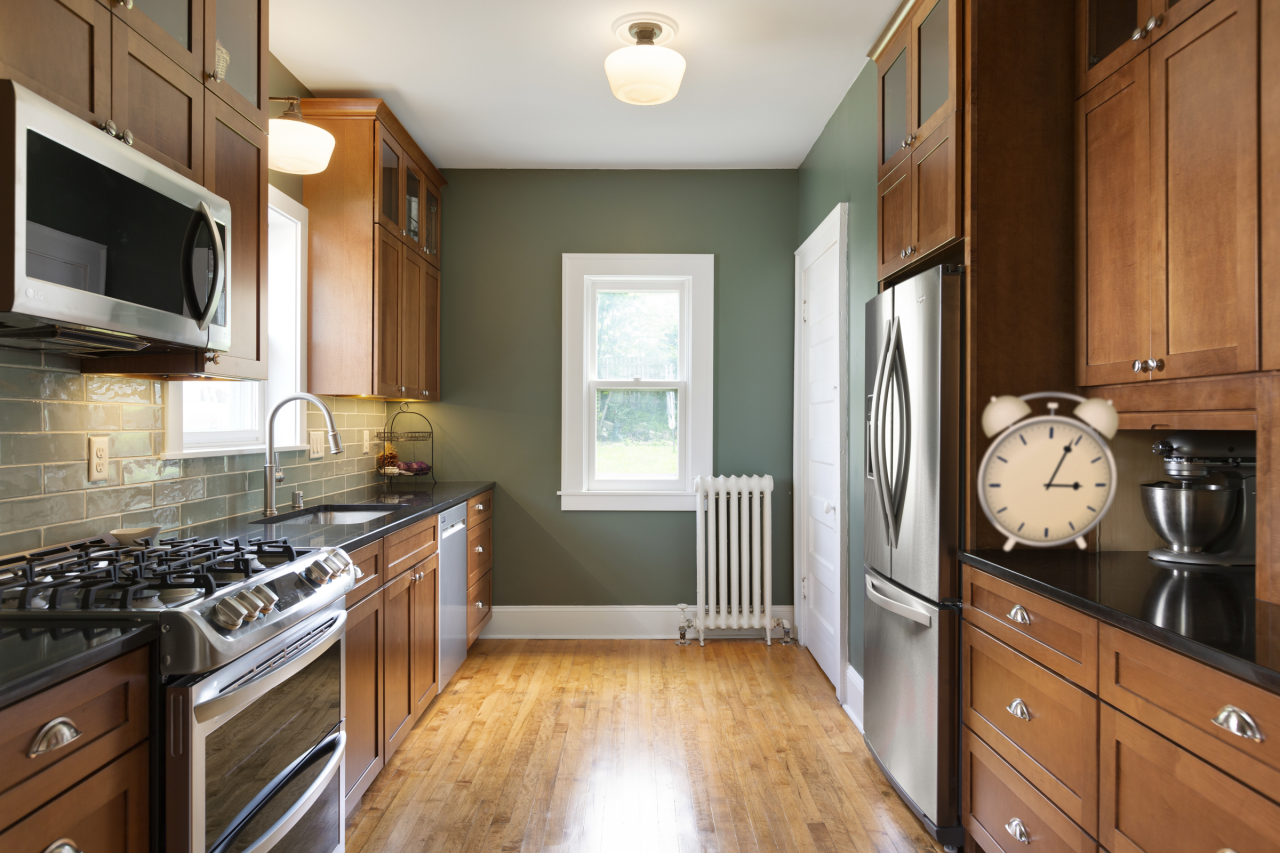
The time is {"hour": 3, "minute": 4}
